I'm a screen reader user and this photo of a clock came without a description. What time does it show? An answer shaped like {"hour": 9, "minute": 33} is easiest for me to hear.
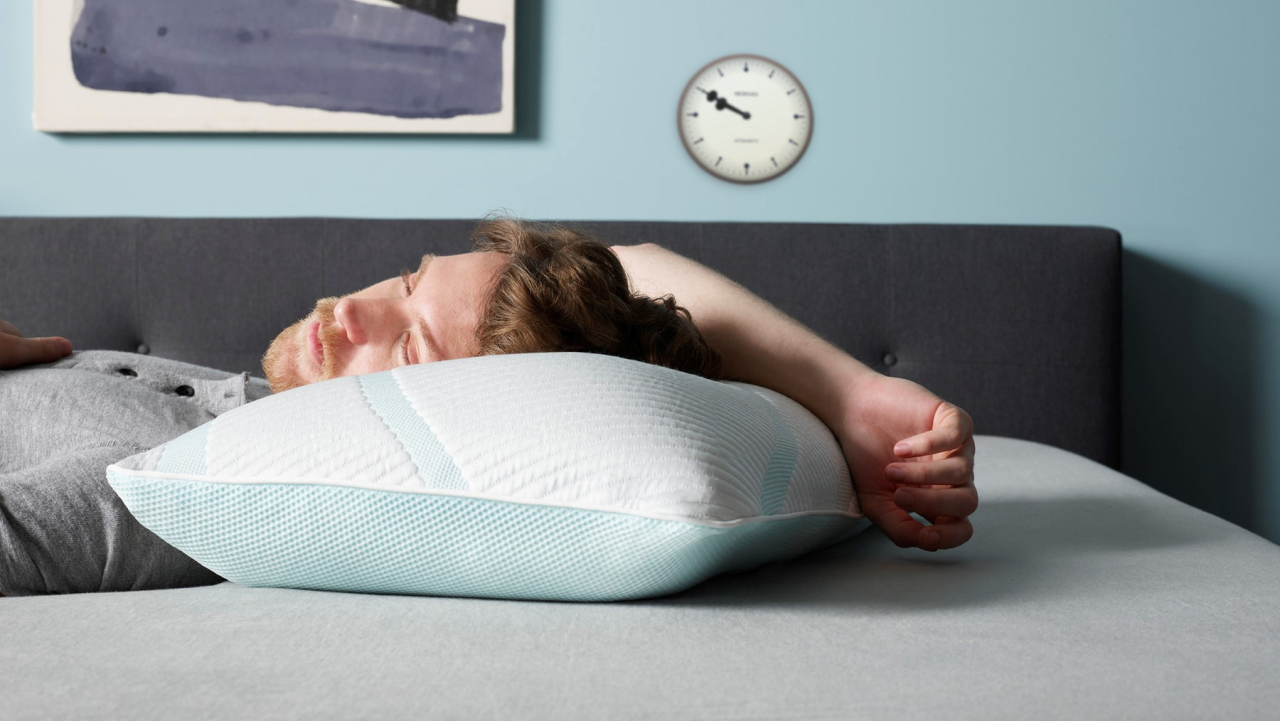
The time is {"hour": 9, "minute": 50}
